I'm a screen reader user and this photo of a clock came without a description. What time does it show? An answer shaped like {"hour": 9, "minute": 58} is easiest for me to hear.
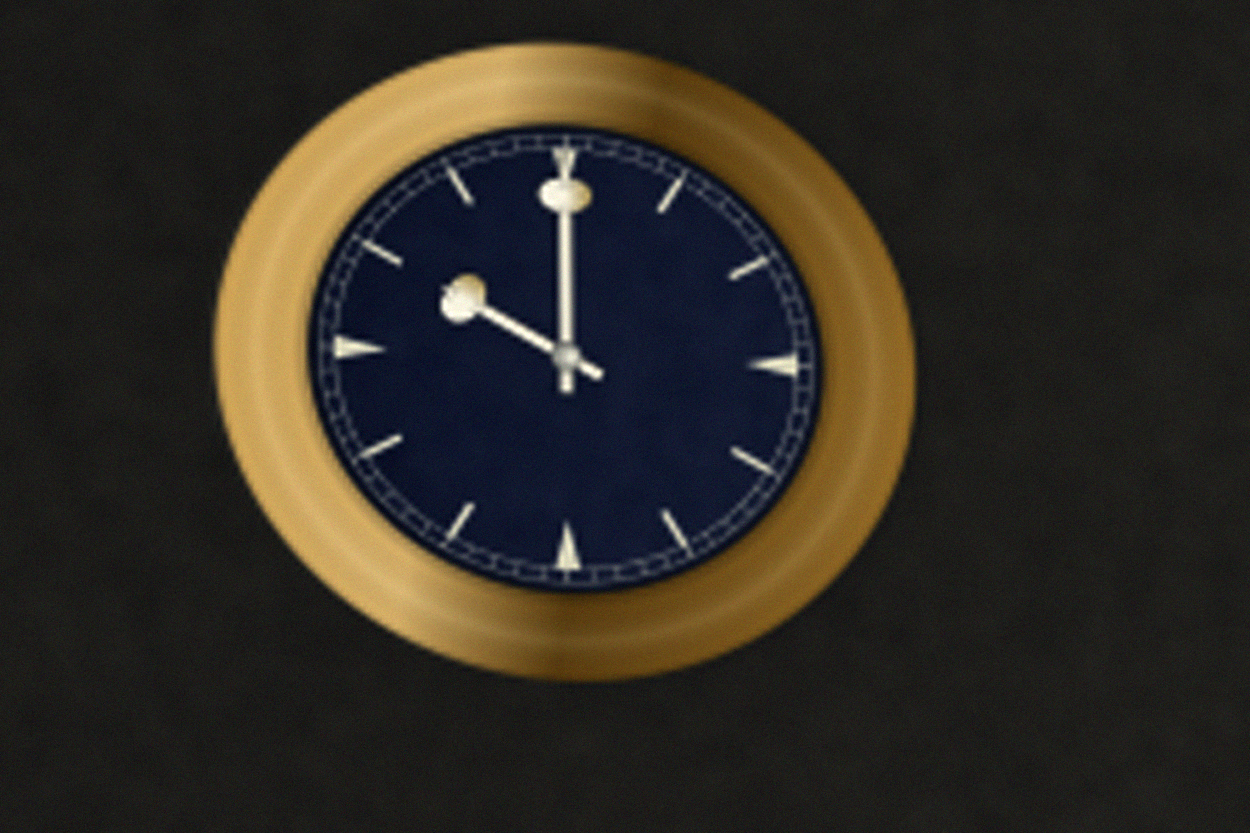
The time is {"hour": 10, "minute": 0}
